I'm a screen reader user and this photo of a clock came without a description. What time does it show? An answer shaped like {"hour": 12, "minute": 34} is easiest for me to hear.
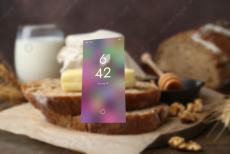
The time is {"hour": 6, "minute": 42}
